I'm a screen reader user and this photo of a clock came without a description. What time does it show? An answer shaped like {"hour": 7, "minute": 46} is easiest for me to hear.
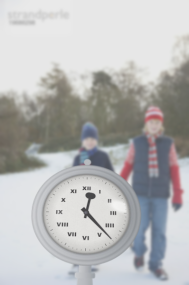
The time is {"hour": 12, "minute": 23}
